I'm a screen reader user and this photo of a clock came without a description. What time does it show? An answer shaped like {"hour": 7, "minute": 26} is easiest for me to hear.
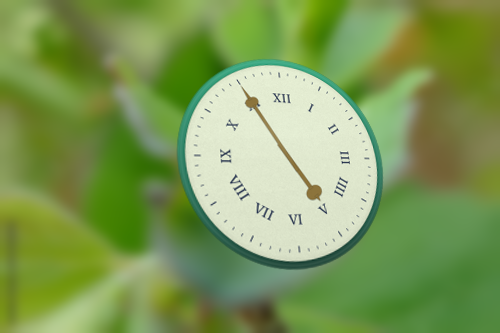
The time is {"hour": 4, "minute": 55}
